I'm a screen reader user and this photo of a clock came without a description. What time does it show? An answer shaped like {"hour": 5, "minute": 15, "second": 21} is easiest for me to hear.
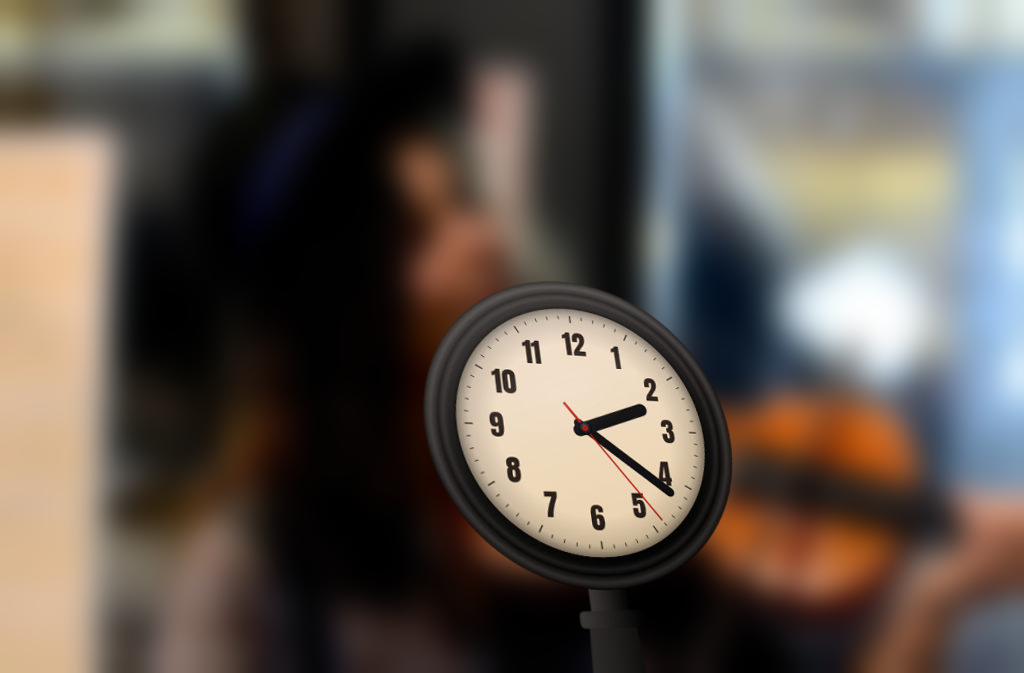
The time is {"hour": 2, "minute": 21, "second": 24}
